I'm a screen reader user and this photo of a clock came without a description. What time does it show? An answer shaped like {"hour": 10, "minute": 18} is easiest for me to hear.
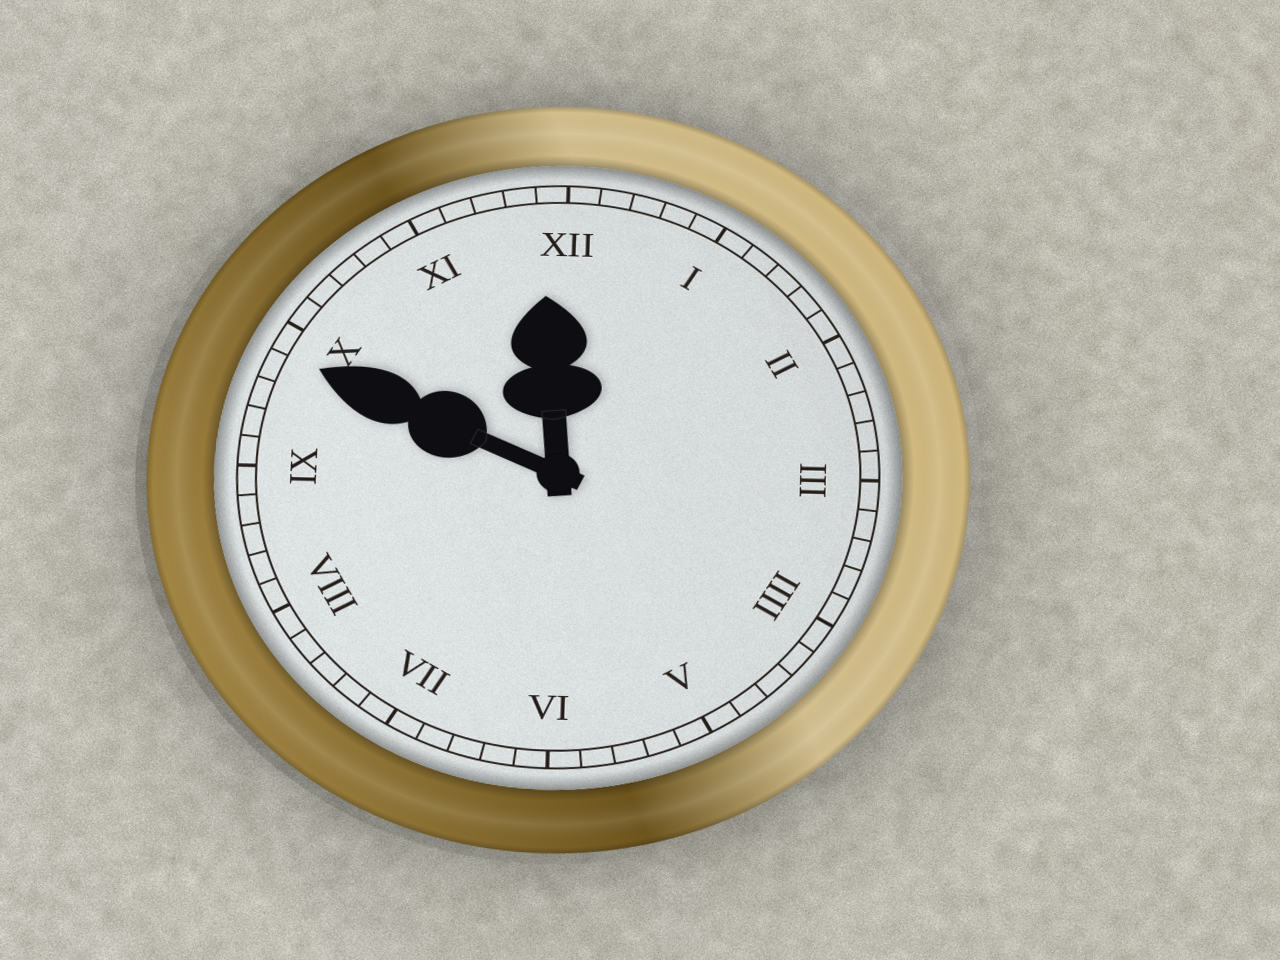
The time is {"hour": 11, "minute": 49}
